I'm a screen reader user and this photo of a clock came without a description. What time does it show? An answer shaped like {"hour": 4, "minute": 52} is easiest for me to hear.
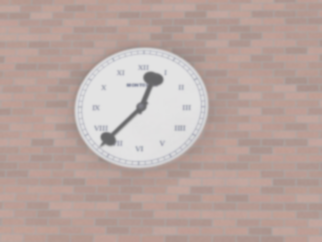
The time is {"hour": 12, "minute": 37}
